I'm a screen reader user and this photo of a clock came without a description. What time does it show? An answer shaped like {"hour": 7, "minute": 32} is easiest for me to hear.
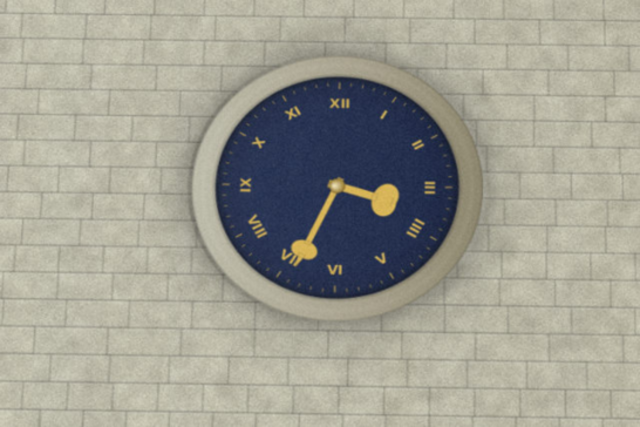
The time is {"hour": 3, "minute": 34}
